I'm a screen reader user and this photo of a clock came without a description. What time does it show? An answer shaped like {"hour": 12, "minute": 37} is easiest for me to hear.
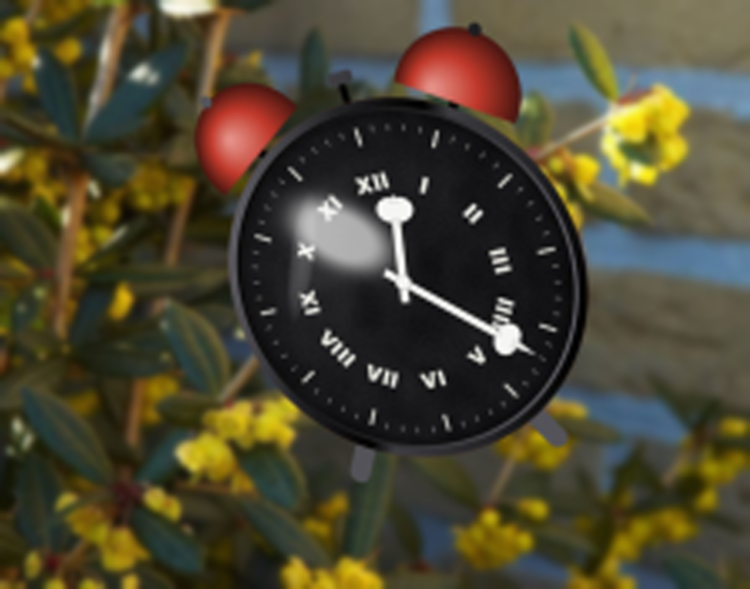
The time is {"hour": 12, "minute": 22}
